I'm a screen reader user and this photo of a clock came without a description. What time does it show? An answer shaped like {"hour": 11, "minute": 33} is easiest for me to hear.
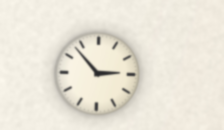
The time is {"hour": 2, "minute": 53}
